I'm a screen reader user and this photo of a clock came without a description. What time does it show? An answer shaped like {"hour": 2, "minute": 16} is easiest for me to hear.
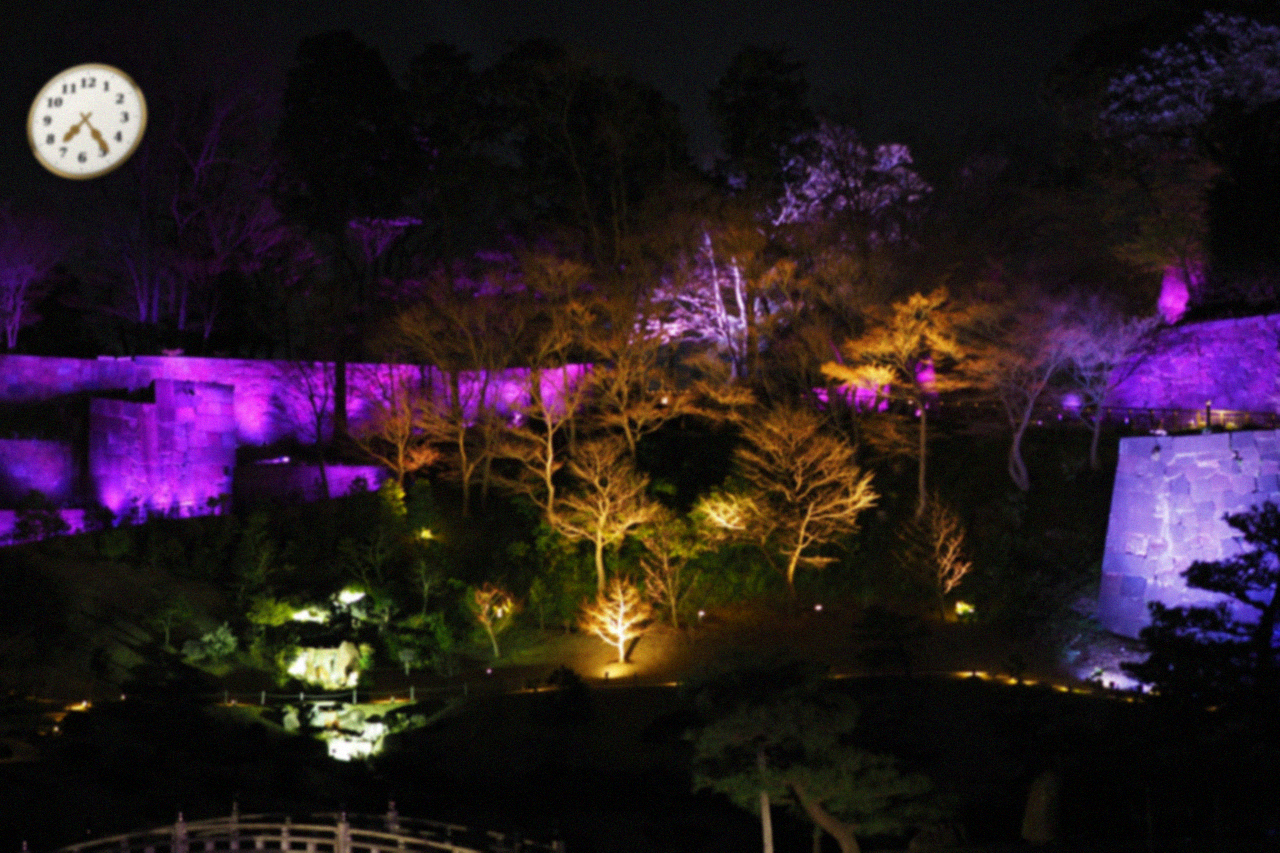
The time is {"hour": 7, "minute": 24}
